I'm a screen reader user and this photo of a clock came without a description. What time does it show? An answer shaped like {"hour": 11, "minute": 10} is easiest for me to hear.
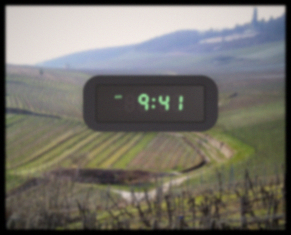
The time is {"hour": 9, "minute": 41}
